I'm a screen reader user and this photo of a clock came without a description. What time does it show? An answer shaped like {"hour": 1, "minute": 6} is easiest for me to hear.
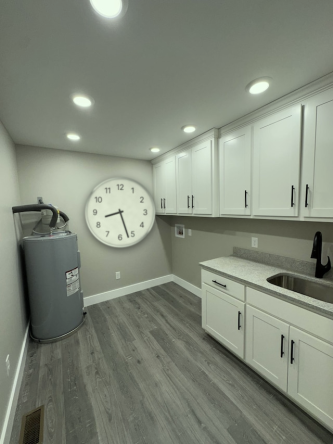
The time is {"hour": 8, "minute": 27}
